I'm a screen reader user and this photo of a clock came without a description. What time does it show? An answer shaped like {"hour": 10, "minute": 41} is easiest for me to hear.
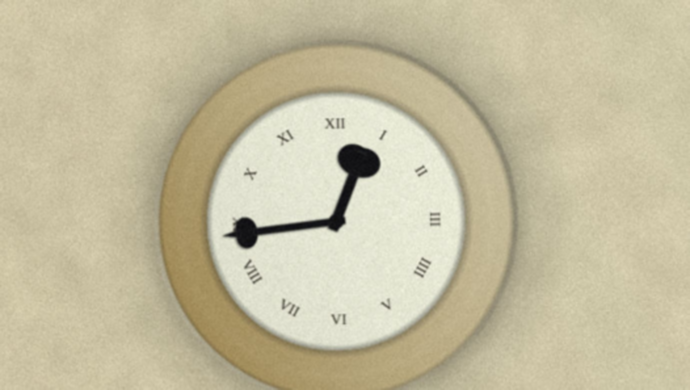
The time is {"hour": 12, "minute": 44}
